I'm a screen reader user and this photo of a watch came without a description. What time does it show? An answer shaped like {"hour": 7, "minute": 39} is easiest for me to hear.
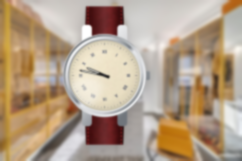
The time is {"hour": 9, "minute": 47}
